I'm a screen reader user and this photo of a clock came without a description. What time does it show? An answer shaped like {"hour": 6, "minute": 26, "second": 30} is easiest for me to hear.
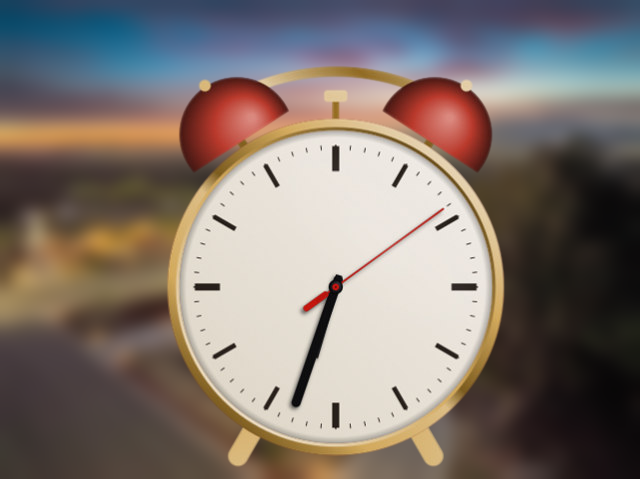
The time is {"hour": 6, "minute": 33, "second": 9}
